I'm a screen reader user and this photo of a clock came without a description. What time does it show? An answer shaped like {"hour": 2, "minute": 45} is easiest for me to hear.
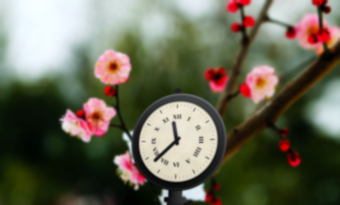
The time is {"hour": 11, "minute": 38}
